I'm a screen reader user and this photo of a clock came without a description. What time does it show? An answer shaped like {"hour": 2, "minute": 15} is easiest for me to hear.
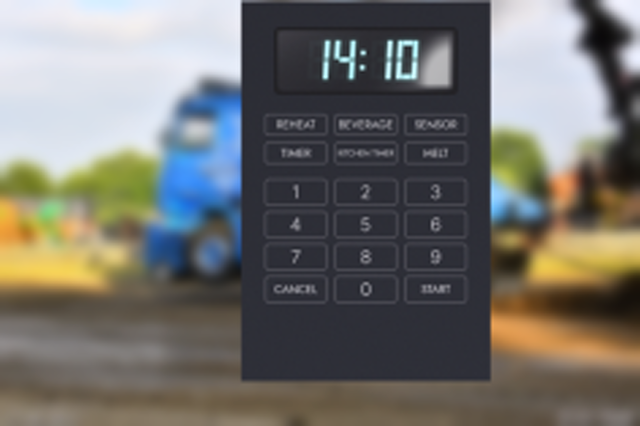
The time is {"hour": 14, "minute": 10}
